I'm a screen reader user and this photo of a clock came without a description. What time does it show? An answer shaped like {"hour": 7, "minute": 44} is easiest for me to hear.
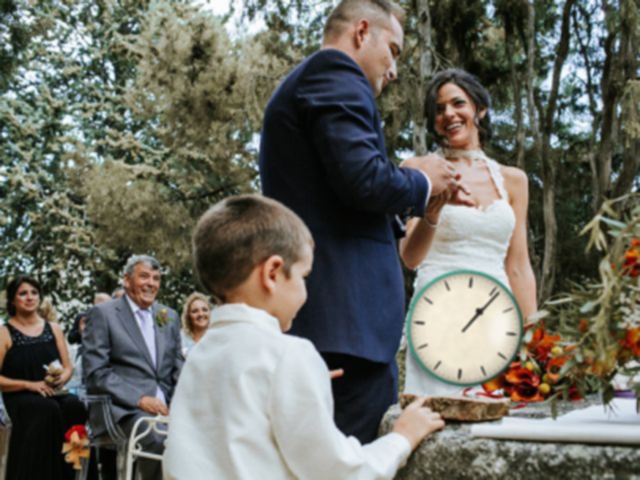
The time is {"hour": 1, "minute": 6}
